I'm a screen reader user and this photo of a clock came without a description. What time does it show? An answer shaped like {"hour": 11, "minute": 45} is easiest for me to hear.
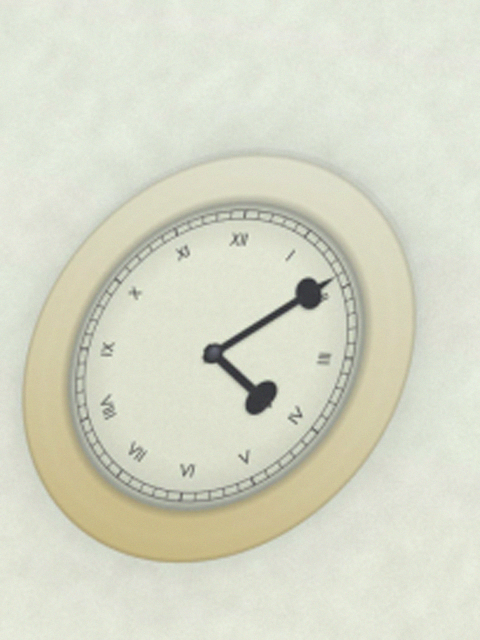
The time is {"hour": 4, "minute": 9}
